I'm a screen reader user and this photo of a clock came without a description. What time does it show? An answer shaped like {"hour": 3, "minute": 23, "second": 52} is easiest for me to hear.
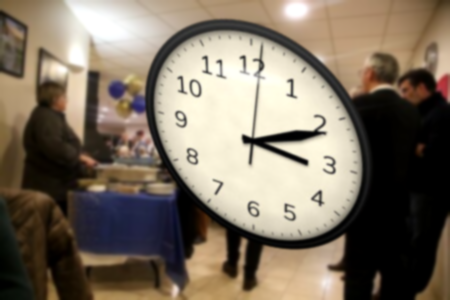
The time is {"hour": 3, "minute": 11, "second": 1}
